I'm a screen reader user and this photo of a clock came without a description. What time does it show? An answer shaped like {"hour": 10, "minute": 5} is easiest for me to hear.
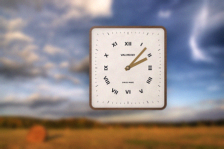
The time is {"hour": 2, "minute": 7}
